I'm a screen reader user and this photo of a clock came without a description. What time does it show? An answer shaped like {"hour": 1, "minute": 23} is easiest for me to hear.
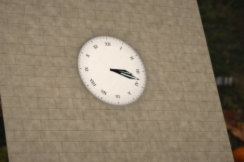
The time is {"hour": 3, "minute": 18}
